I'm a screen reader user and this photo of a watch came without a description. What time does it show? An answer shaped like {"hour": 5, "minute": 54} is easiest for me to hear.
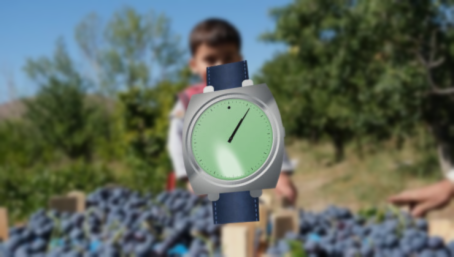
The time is {"hour": 1, "minute": 6}
